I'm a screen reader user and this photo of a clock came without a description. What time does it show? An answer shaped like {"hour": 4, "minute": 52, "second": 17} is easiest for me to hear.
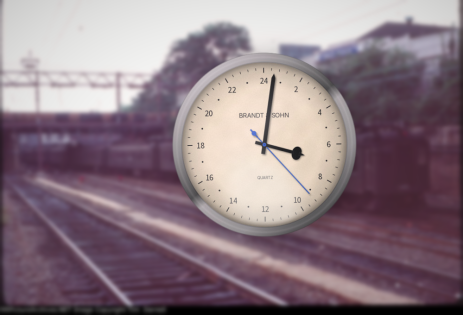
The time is {"hour": 7, "minute": 1, "second": 23}
